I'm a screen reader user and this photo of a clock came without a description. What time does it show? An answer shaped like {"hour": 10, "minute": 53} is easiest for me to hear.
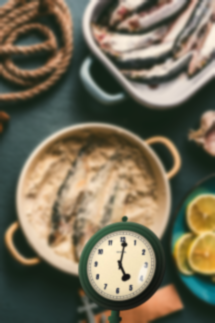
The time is {"hour": 5, "minute": 1}
